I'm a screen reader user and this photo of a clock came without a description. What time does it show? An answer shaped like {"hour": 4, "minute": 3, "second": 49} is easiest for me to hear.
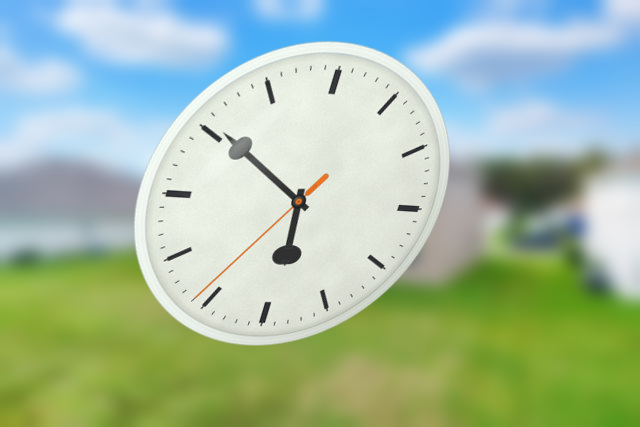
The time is {"hour": 5, "minute": 50, "second": 36}
